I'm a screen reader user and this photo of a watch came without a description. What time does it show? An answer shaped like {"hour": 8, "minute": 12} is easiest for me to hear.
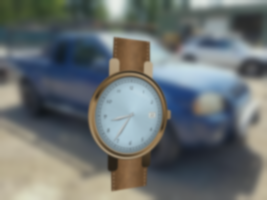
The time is {"hour": 8, "minute": 36}
